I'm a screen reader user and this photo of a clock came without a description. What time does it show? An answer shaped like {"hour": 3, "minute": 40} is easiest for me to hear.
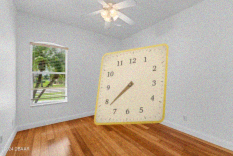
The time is {"hour": 7, "minute": 38}
